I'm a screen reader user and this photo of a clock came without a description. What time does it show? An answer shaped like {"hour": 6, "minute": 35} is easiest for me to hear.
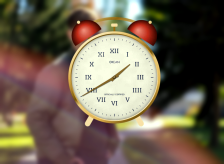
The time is {"hour": 1, "minute": 40}
